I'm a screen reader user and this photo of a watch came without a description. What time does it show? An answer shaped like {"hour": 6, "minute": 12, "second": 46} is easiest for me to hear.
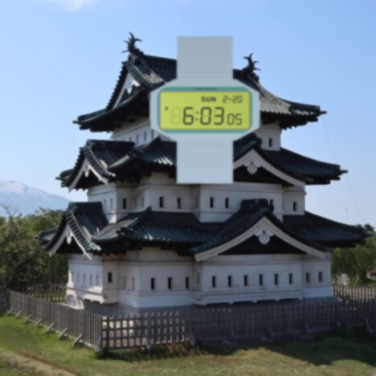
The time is {"hour": 6, "minute": 3, "second": 5}
